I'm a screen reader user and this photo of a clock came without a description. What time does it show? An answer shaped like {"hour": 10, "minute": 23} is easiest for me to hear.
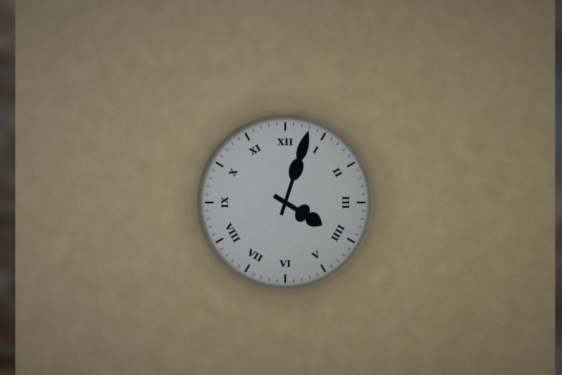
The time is {"hour": 4, "minute": 3}
